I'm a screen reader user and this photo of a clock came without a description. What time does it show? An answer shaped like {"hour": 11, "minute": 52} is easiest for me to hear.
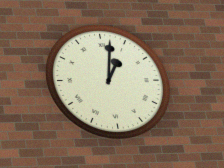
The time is {"hour": 1, "minute": 2}
